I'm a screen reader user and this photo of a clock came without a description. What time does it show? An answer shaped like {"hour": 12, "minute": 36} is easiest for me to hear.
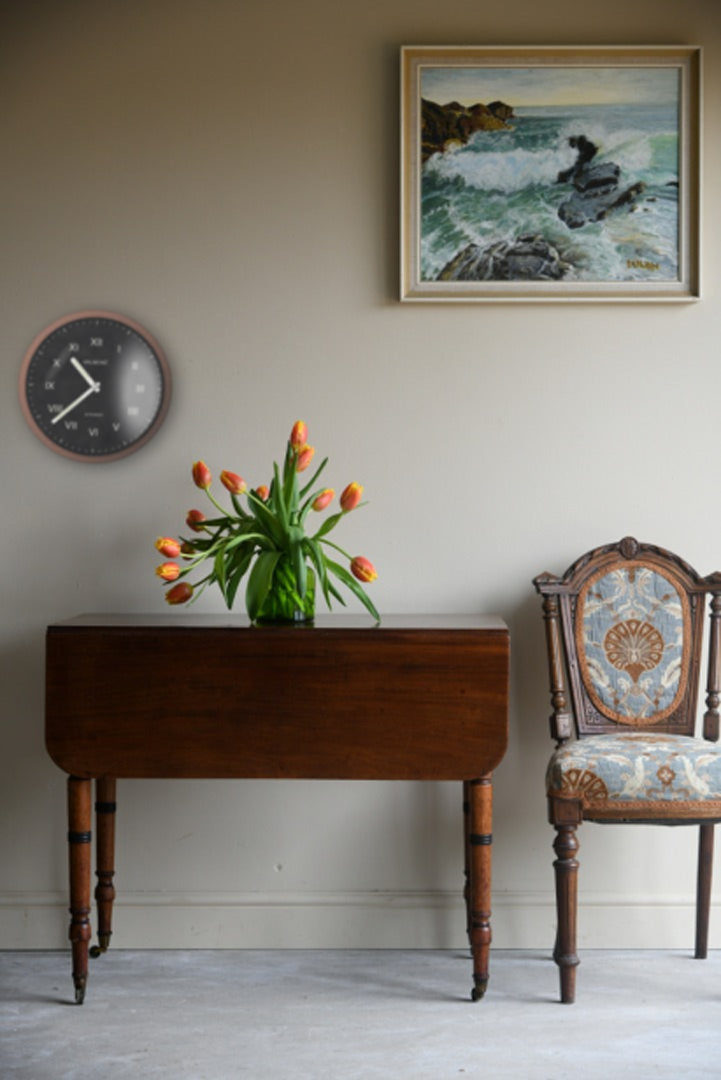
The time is {"hour": 10, "minute": 38}
